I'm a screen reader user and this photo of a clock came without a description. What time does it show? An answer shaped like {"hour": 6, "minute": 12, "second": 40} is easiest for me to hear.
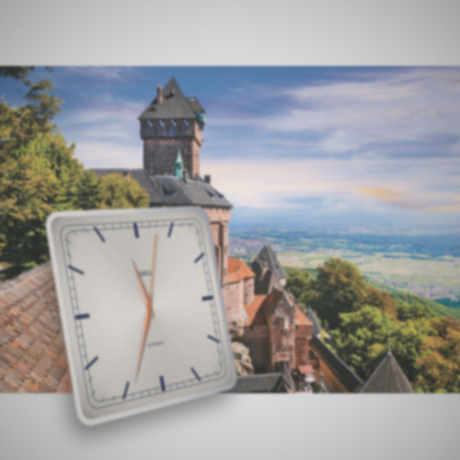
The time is {"hour": 11, "minute": 34, "second": 3}
